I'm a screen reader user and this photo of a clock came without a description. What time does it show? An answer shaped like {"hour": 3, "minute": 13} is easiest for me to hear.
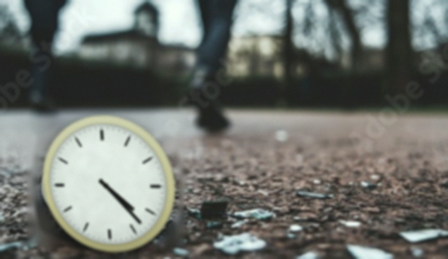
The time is {"hour": 4, "minute": 23}
